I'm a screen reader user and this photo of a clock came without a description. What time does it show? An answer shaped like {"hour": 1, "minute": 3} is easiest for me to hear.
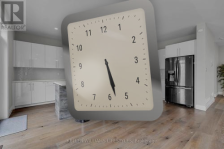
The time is {"hour": 5, "minute": 28}
